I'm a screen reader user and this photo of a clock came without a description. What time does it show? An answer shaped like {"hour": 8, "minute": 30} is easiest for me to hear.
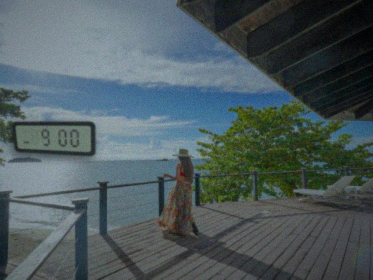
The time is {"hour": 9, "minute": 0}
